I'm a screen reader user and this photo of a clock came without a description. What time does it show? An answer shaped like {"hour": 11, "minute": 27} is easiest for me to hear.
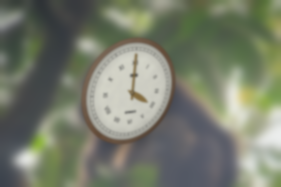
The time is {"hour": 4, "minute": 0}
